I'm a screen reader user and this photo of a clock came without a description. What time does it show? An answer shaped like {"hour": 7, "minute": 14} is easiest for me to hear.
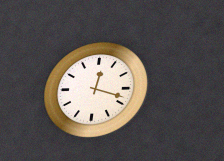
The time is {"hour": 12, "minute": 18}
